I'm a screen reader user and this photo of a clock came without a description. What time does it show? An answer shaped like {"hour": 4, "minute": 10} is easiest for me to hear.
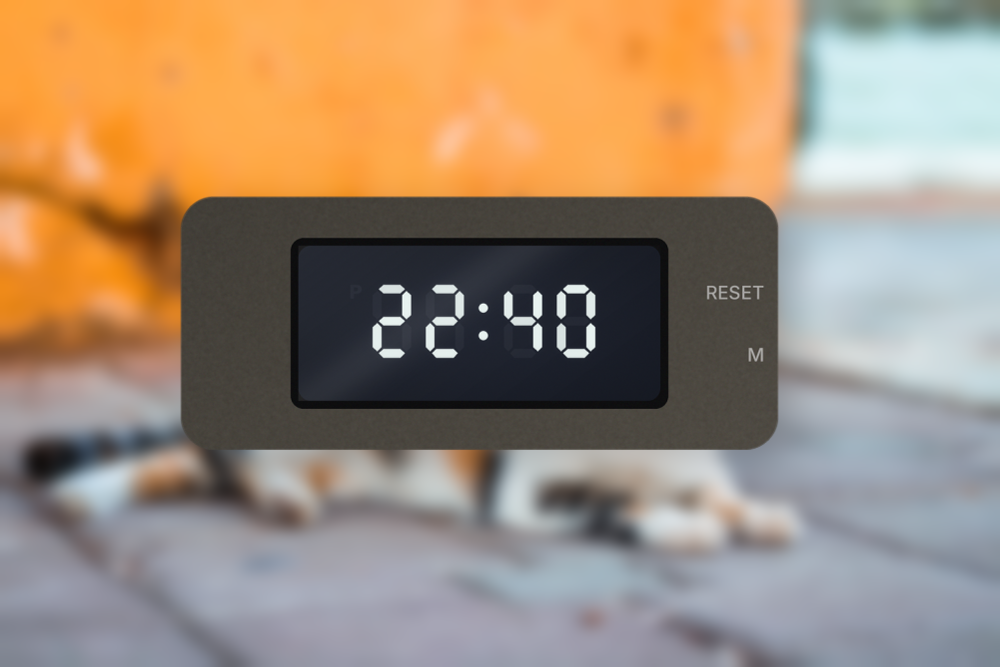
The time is {"hour": 22, "minute": 40}
